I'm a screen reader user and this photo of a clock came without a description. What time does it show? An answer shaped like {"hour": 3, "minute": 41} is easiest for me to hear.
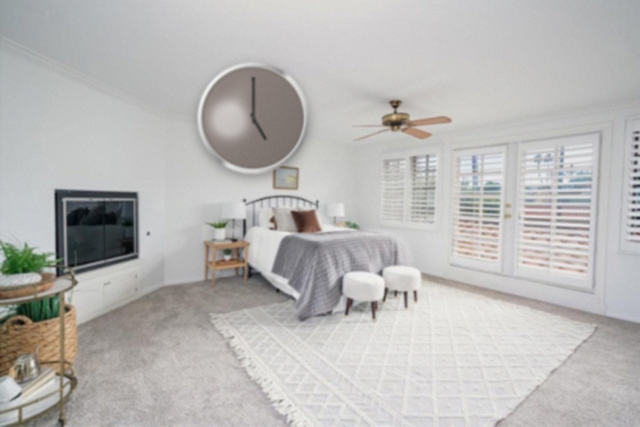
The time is {"hour": 5, "minute": 0}
